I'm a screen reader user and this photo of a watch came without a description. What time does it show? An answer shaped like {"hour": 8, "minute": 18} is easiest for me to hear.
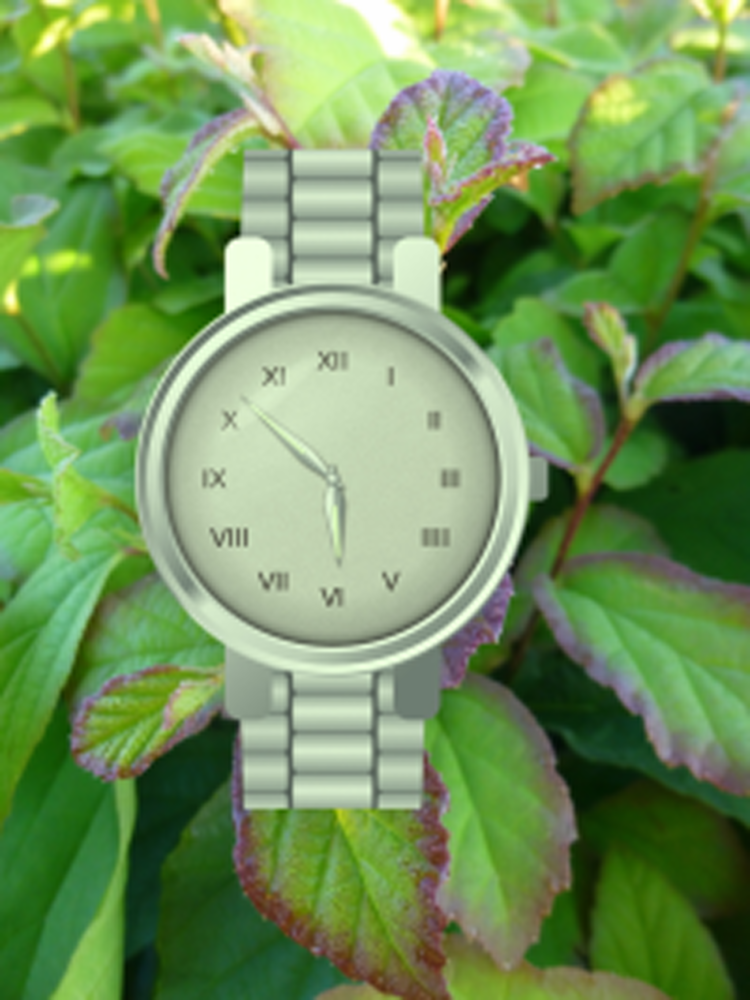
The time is {"hour": 5, "minute": 52}
